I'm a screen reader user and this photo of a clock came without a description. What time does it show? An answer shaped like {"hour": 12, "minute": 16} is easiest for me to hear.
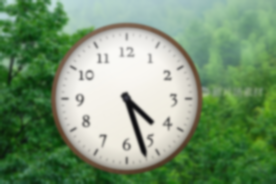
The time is {"hour": 4, "minute": 27}
